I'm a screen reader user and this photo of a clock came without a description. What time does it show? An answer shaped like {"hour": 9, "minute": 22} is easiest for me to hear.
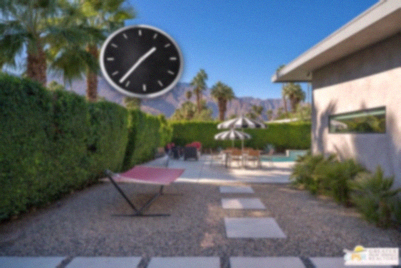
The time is {"hour": 1, "minute": 37}
